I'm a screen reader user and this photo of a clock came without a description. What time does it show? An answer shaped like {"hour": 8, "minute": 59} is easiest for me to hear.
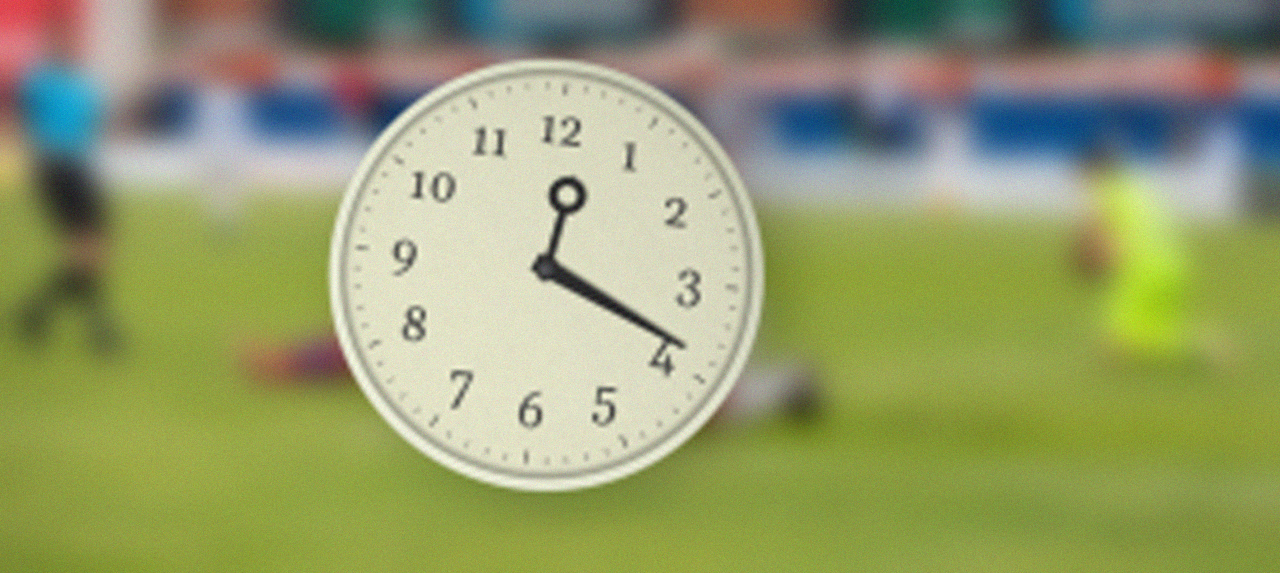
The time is {"hour": 12, "minute": 19}
